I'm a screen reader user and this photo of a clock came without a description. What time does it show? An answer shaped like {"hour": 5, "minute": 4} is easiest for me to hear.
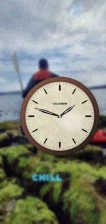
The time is {"hour": 1, "minute": 48}
